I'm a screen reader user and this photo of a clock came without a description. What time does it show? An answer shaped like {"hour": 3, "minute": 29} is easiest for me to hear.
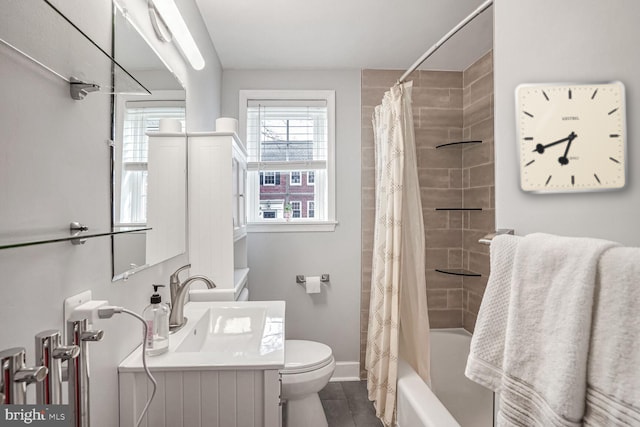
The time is {"hour": 6, "minute": 42}
